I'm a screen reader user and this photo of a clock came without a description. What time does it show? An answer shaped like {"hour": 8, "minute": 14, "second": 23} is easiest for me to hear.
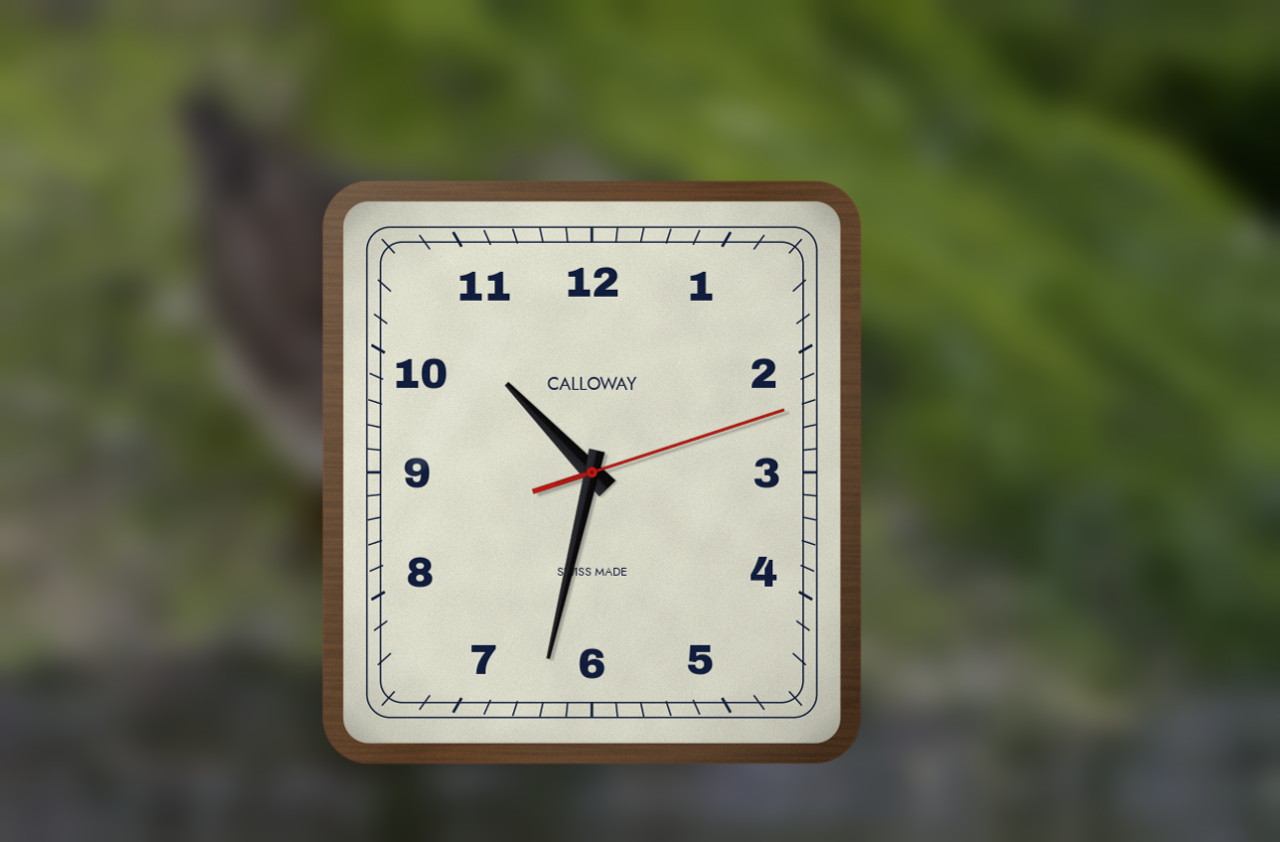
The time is {"hour": 10, "minute": 32, "second": 12}
